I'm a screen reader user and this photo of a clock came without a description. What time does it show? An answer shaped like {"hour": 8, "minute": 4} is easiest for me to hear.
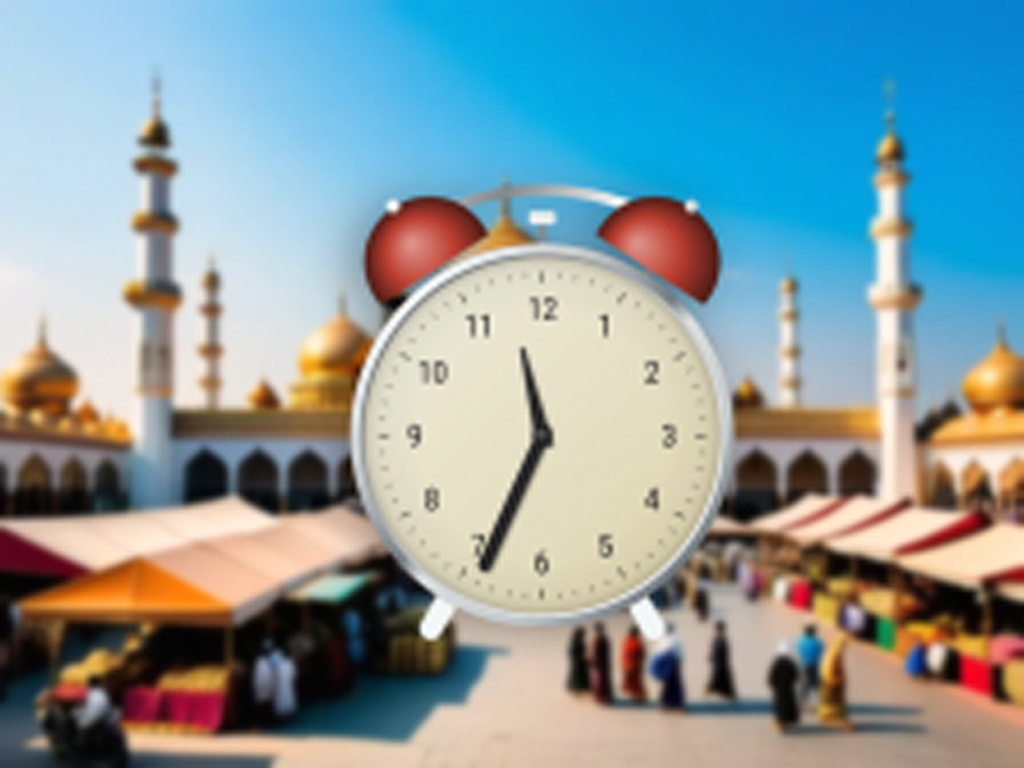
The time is {"hour": 11, "minute": 34}
